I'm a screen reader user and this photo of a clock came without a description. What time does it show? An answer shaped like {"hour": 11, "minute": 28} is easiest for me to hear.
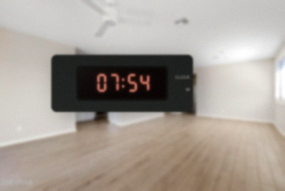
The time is {"hour": 7, "minute": 54}
